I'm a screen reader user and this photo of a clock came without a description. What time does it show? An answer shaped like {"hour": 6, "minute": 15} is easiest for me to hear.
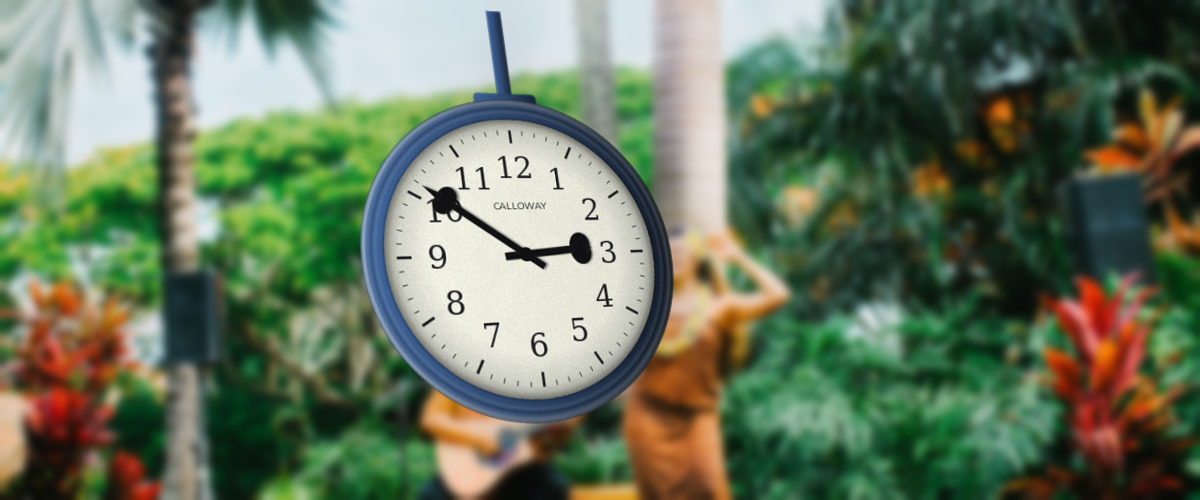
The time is {"hour": 2, "minute": 51}
